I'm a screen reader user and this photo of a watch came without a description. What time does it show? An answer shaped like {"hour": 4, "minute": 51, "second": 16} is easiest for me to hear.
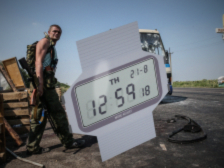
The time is {"hour": 12, "minute": 59, "second": 18}
